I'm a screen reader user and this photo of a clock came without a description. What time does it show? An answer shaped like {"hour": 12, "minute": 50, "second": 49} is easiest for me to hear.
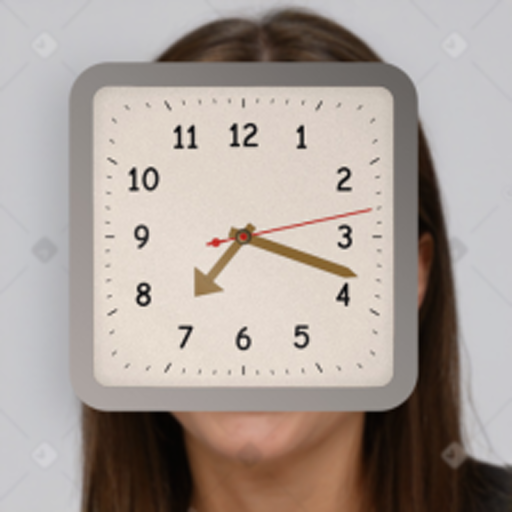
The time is {"hour": 7, "minute": 18, "second": 13}
